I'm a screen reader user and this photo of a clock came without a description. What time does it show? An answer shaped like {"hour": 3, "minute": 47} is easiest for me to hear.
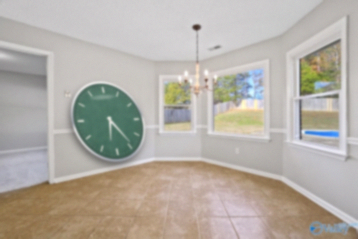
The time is {"hour": 6, "minute": 24}
